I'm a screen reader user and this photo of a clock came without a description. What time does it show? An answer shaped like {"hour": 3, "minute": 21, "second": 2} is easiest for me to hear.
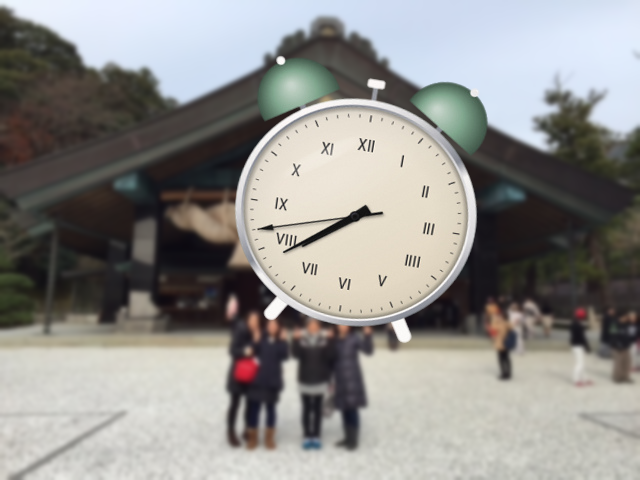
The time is {"hour": 7, "minute": 38, "second": 42}
